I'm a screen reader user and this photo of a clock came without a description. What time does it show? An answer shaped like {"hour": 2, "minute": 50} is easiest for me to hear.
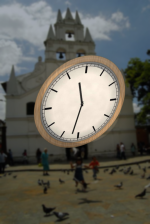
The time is {"hour": 11, "minute": 32}
